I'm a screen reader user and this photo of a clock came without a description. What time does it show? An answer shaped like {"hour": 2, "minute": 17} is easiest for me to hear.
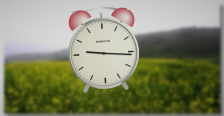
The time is {"hour": 9, "minute": 16}
